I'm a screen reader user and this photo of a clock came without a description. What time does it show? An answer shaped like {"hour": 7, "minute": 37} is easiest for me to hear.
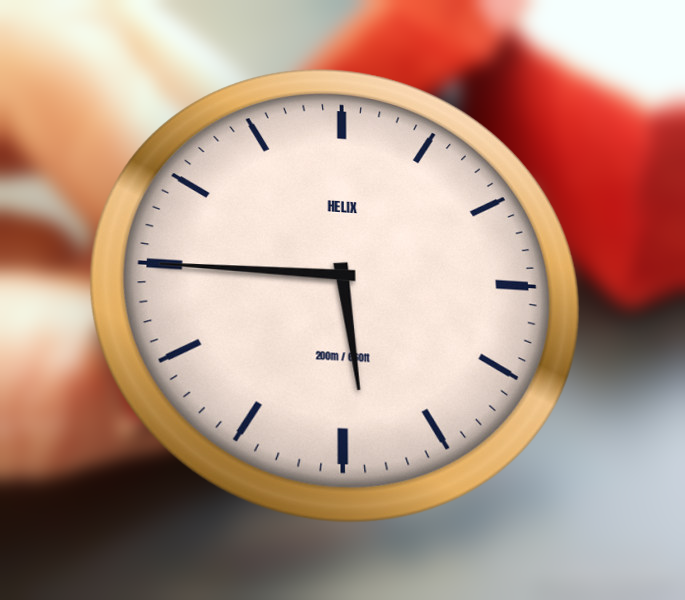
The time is {"hour": 5, "minute": 45}
